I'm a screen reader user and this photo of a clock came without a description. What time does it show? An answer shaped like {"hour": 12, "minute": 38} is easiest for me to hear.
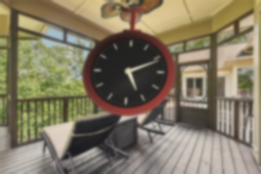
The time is {"hour": 5, "minute": 11}
